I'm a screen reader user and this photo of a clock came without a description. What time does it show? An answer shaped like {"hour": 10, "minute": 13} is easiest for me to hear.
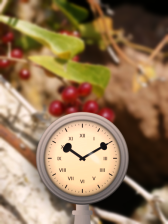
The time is {"hour": 10, "minute": 10}
